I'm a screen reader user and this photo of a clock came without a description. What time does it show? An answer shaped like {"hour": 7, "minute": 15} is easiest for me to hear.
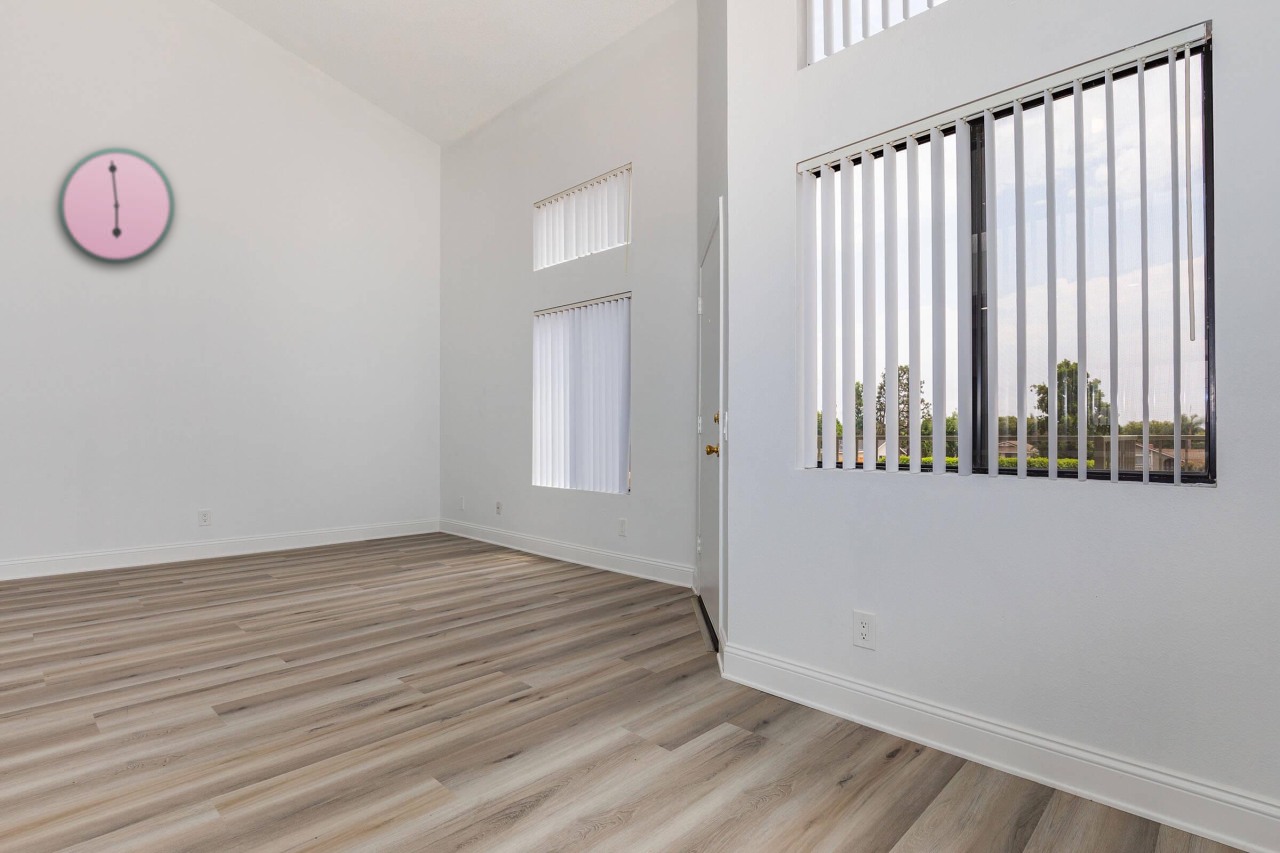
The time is {"hour": 5, "minute": 59}
